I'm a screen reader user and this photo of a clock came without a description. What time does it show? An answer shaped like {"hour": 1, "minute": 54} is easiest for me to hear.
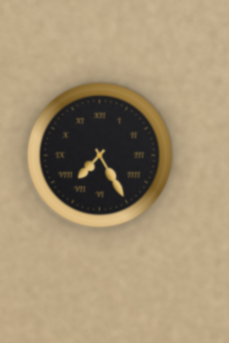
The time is {"hour": 7, "minute": 25}
